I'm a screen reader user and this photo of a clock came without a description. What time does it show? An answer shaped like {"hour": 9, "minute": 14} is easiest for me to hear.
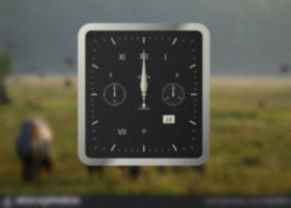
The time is {"hour": 12, "minute": 0}
